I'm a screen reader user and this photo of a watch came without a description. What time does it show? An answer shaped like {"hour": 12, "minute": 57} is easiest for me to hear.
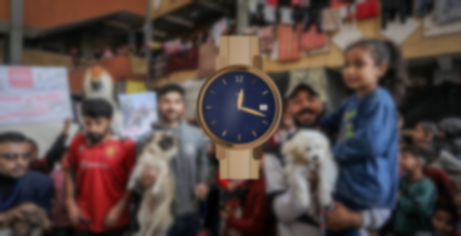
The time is {"hour": 12, "minute": 18}
